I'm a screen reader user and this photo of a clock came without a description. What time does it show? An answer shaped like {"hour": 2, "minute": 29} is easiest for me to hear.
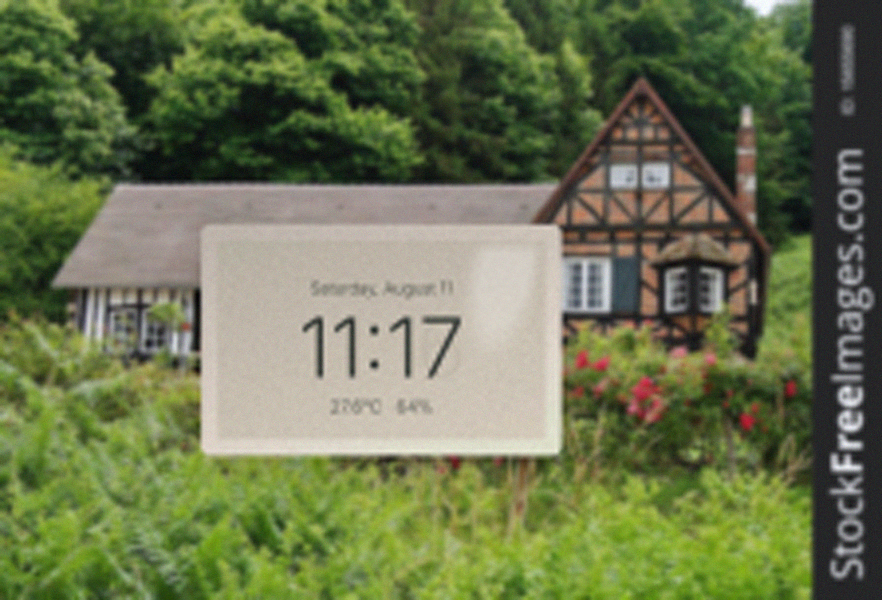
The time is {"hour": 11, "minute": 17}
